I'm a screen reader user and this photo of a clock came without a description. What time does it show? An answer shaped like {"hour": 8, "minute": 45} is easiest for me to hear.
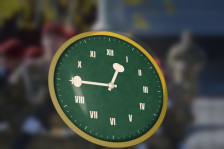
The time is {"hour": 12, "minute": 45}
